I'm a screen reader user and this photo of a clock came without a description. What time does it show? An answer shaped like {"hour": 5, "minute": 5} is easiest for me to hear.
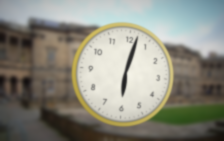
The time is {"hour": 6, "minute": 2}
